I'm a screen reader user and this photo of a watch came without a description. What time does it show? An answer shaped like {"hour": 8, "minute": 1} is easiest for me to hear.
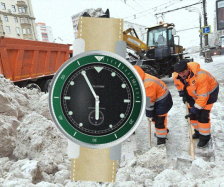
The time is {"hour": 5, "minute": 55}
